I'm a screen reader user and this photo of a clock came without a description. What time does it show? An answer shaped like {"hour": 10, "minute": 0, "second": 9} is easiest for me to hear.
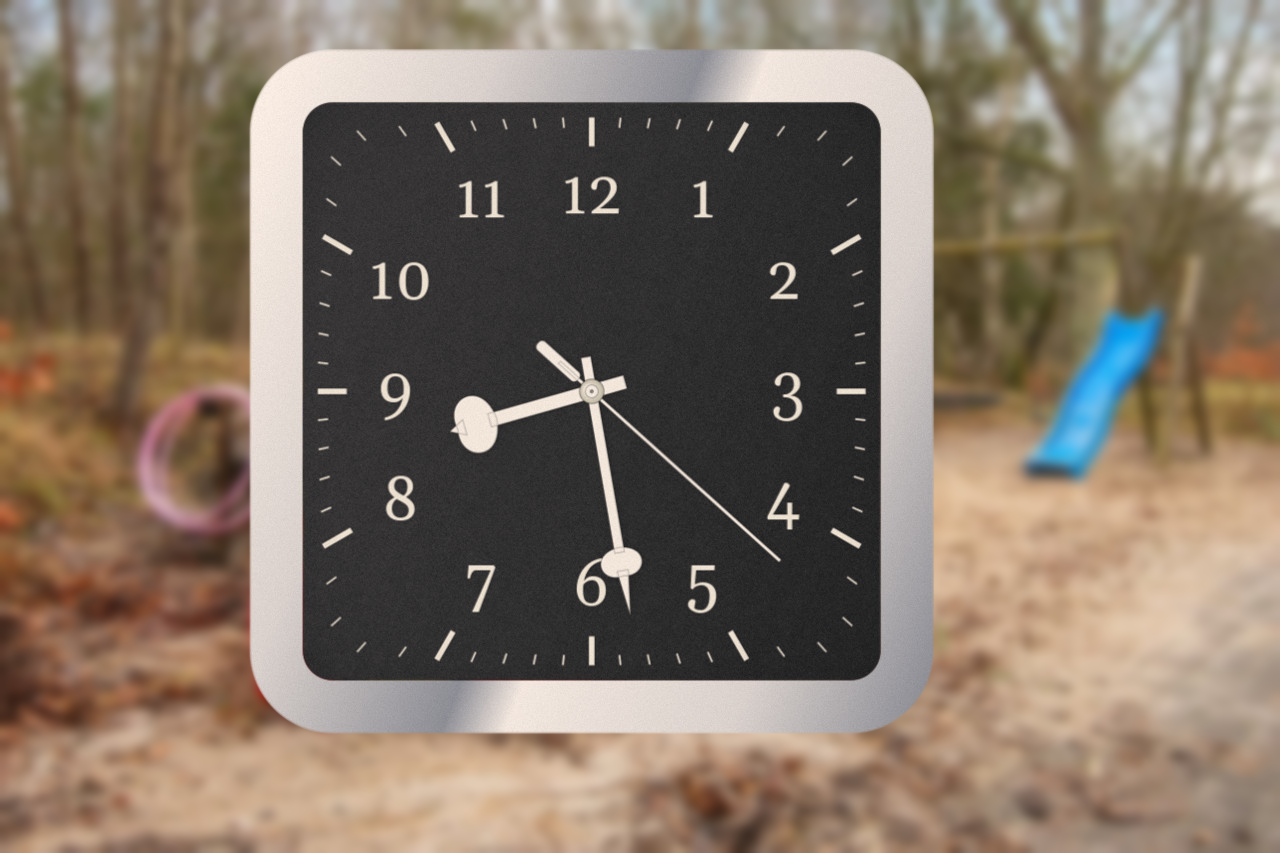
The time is {"hour": 8, "minute": 28, "second": 22}
